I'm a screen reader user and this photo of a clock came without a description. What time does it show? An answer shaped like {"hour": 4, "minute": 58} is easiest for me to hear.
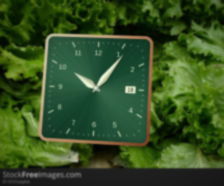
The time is {"hour": 10, "minute": 6}
